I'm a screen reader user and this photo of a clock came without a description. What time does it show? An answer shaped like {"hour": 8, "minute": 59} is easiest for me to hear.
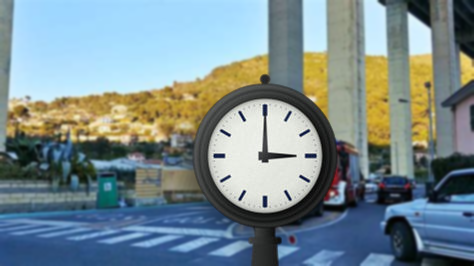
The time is {"hour": 3, "minute": 0}
